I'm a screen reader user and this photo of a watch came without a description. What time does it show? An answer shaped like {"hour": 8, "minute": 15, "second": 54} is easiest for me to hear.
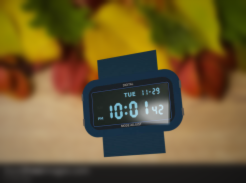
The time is {"hour": 10, "minute": 1, "second": 42}
